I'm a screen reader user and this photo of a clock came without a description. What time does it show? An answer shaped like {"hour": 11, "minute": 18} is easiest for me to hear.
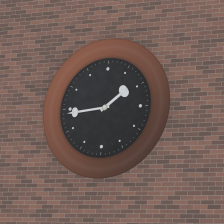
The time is {"hour": 1, "minute": 44}
